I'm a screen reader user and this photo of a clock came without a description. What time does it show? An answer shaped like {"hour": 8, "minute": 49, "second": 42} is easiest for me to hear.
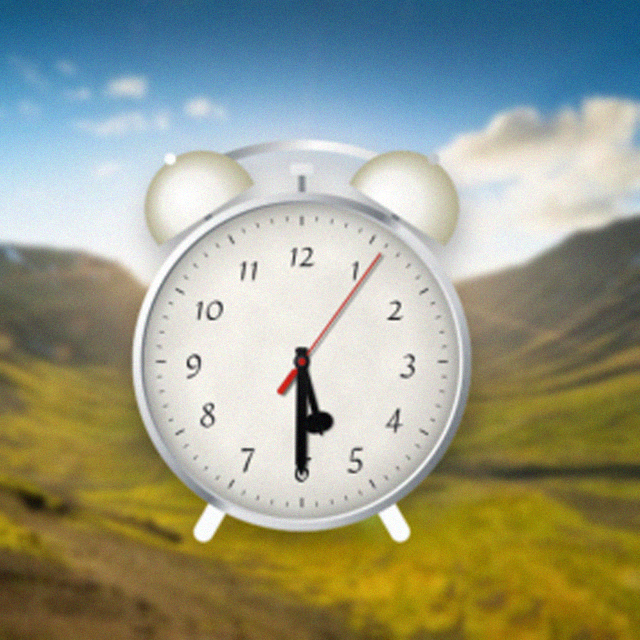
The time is {"hour": 5, "minute": 30, "second": 6}
